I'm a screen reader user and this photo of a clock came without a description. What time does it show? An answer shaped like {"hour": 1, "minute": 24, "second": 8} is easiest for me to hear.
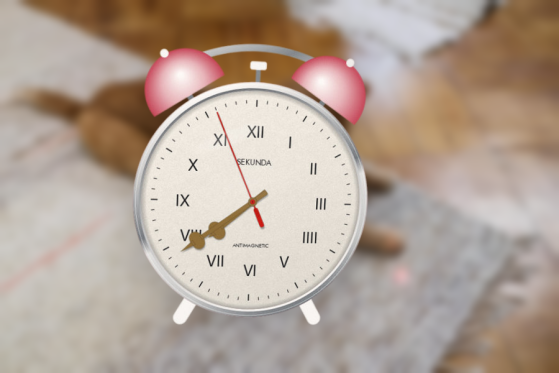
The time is {"hour": 7, "minute": 38, "second": 56}
